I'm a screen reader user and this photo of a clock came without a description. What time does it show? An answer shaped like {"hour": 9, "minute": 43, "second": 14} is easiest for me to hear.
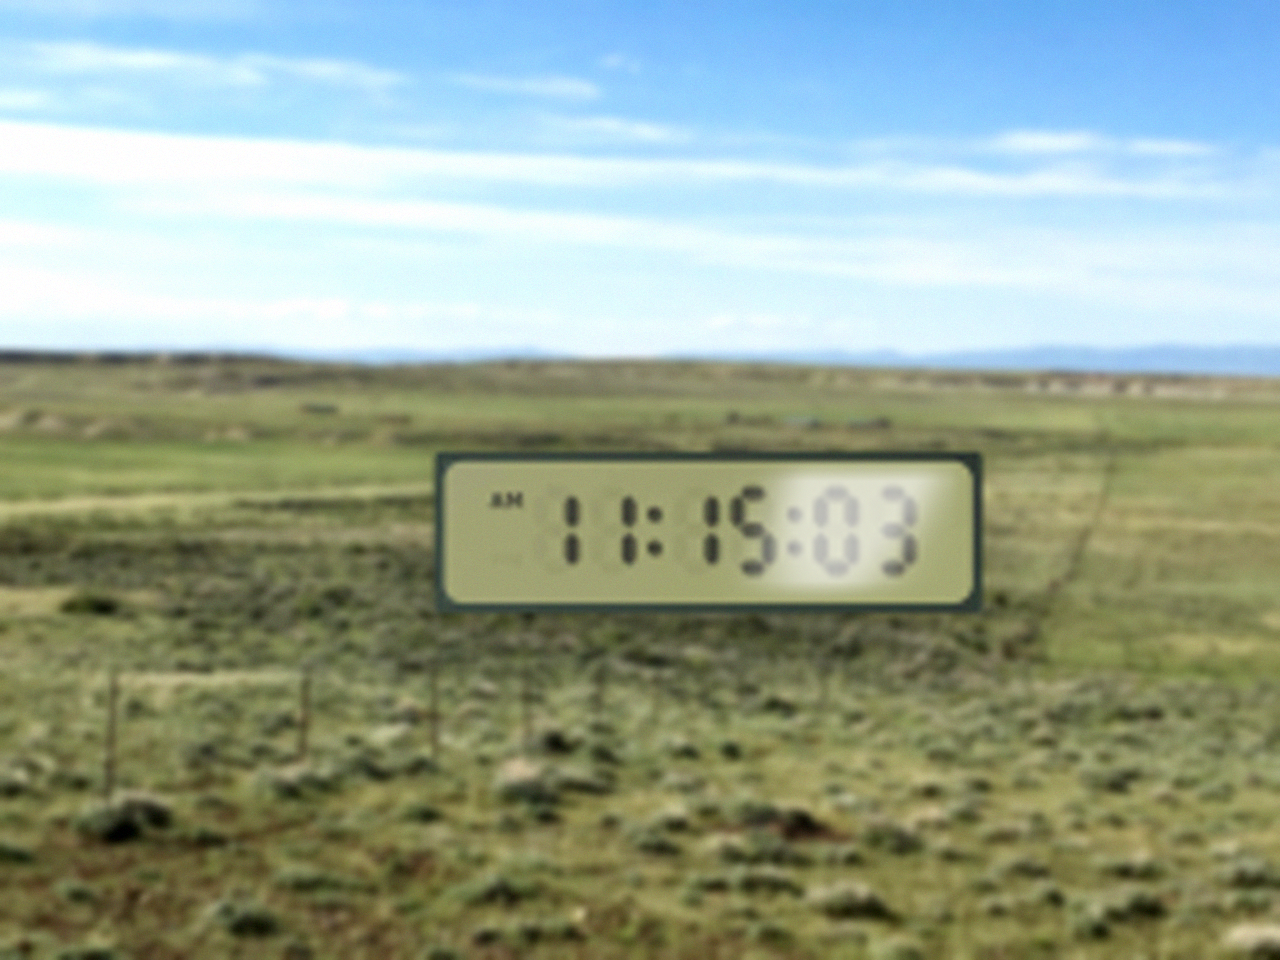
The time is {"hour": 11, "minute": 15, "second": 3}
